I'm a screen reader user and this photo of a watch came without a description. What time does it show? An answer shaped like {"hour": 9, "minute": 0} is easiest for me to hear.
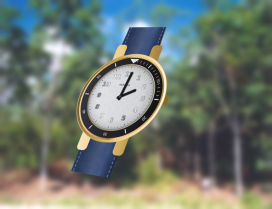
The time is {"hour": 2, "minute": 1}
